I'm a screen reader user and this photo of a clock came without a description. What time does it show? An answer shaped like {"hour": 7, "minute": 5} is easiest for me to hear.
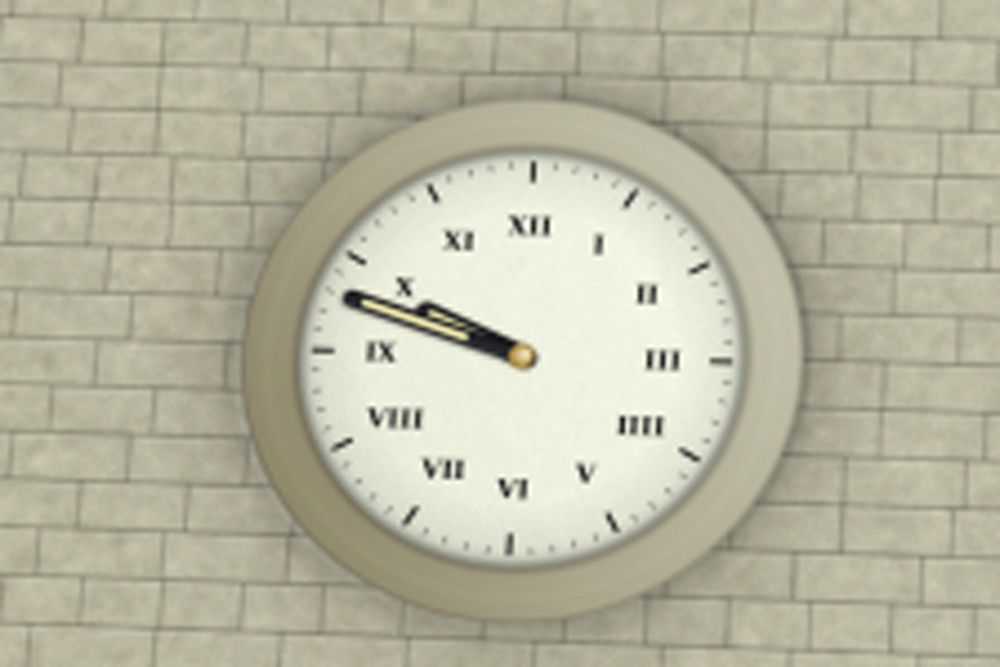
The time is {"hour": 9, "minute": 48}
